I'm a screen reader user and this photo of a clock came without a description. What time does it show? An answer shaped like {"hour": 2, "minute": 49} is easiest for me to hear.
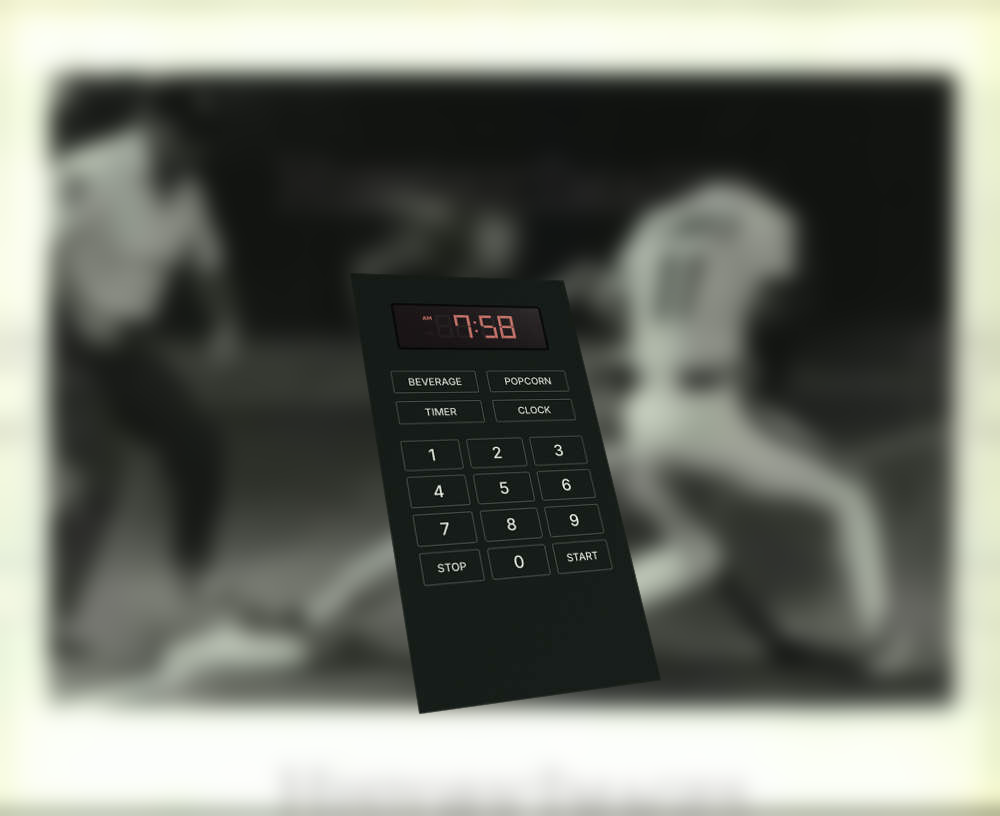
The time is {"hour": 7, "minute": 58}
